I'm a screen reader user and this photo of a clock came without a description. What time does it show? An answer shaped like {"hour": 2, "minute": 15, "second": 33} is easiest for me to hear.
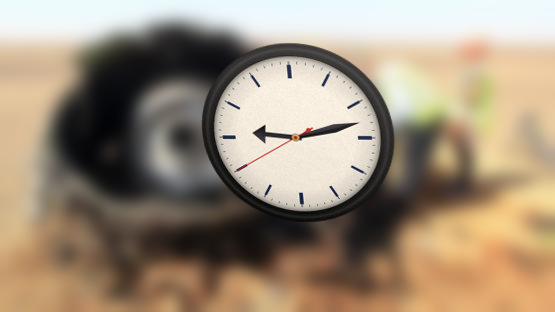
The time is {"hour": 9, "minute": 12, "second": 40}
